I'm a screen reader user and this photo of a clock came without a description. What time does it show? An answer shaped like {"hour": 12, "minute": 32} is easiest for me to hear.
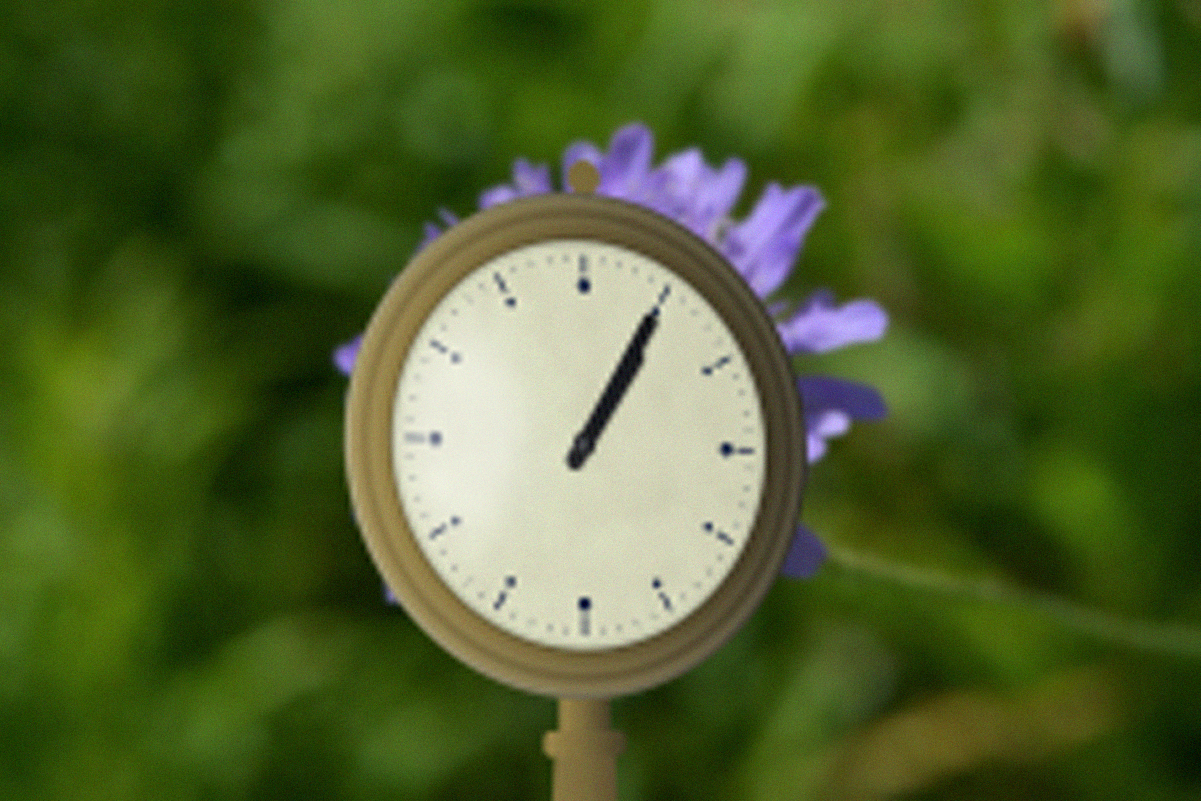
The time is {"hour": 1, "minute": 5}
